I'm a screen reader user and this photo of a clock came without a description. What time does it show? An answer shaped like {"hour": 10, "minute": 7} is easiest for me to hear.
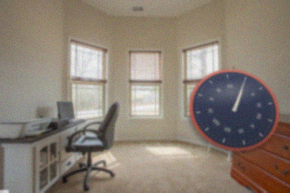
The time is {"hour": 1, "minute": 5}
